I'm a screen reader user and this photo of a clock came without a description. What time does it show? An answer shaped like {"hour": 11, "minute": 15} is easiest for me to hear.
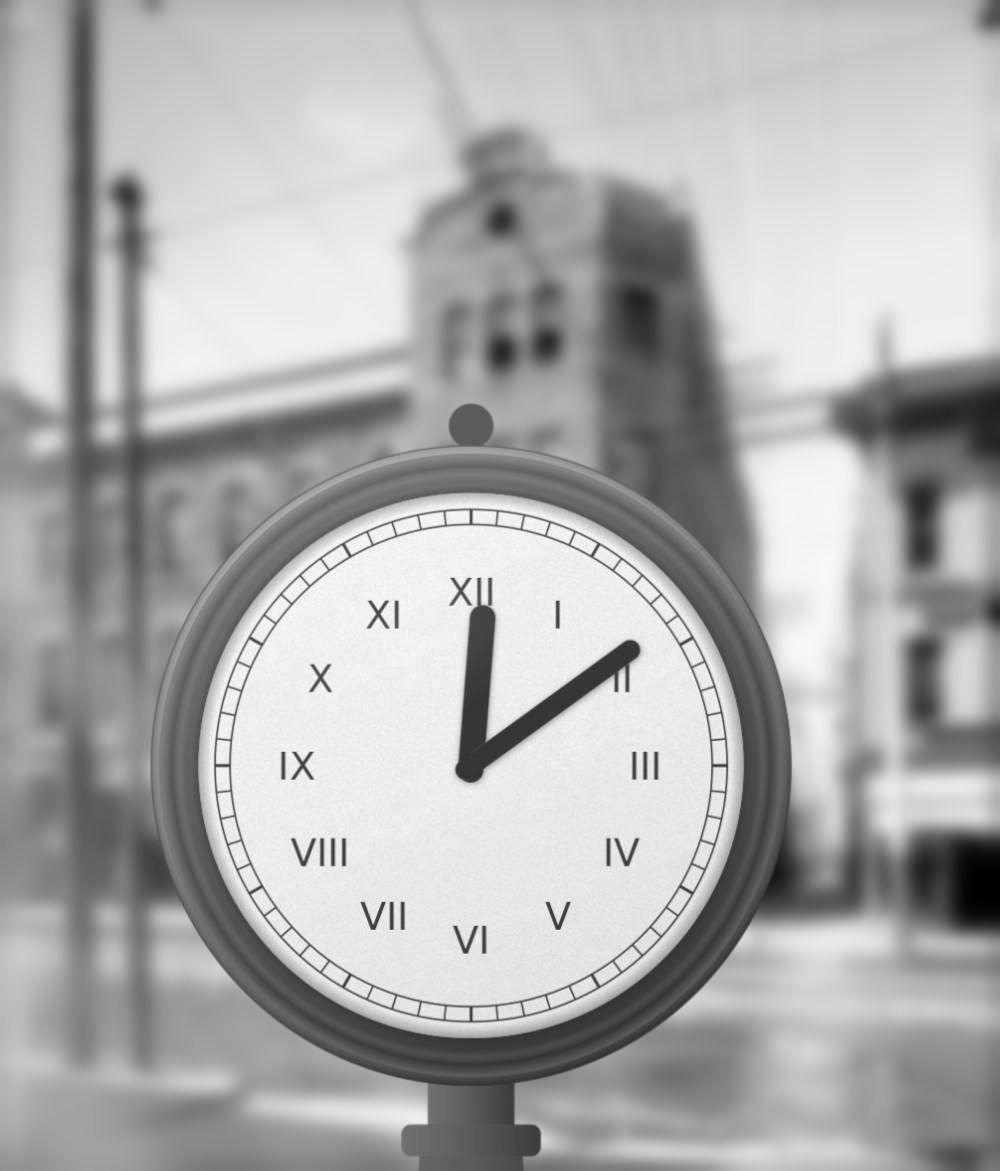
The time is {"hour": 12, "minute": 9}
